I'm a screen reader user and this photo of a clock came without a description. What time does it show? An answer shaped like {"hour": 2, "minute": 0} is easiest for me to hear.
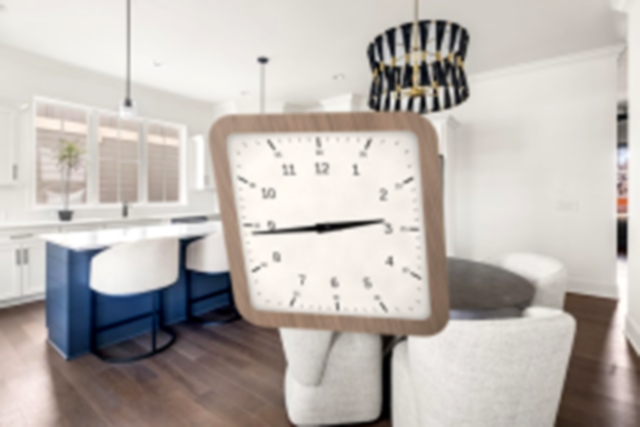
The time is {"hour": 2, "minute": 44}
